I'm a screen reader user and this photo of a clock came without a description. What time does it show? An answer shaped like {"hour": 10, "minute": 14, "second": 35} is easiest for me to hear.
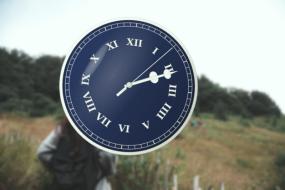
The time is {"hour": 2, "minute": 11, "second": 7}
